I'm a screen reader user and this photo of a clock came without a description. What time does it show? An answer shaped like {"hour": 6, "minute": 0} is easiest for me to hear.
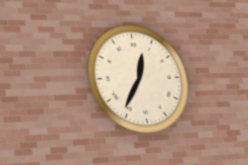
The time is {"hour": 12, "minute": 36}
